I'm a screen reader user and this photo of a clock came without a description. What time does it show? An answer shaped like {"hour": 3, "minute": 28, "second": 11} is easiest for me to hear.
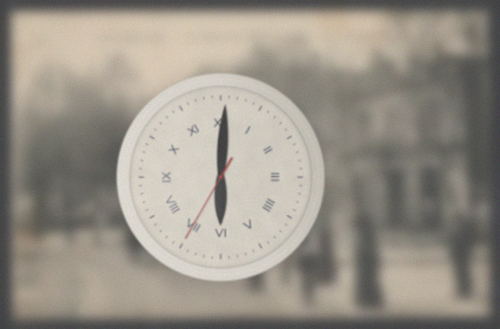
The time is {"hour": 6, "minute": 0, "second": 35}
